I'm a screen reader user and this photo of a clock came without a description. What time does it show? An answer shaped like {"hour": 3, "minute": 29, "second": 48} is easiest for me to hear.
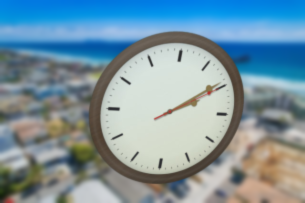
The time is {"hour": 2, "minute": 9, "second": 10}
